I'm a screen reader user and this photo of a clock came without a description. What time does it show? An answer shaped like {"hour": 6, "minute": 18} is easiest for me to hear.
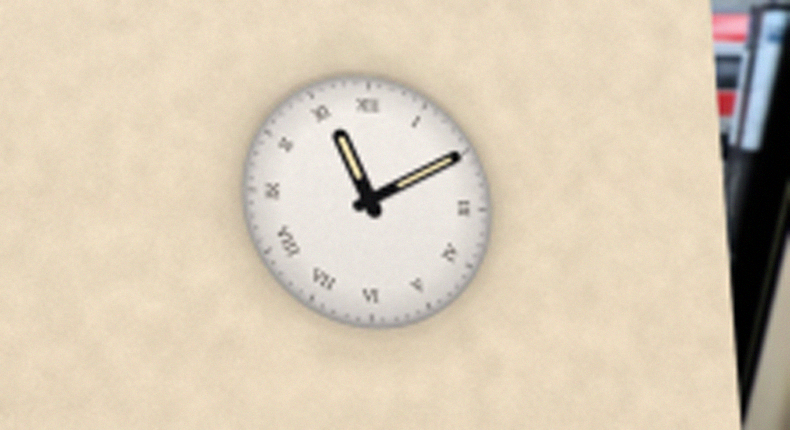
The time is {"hour": 11, "minute": 10}
